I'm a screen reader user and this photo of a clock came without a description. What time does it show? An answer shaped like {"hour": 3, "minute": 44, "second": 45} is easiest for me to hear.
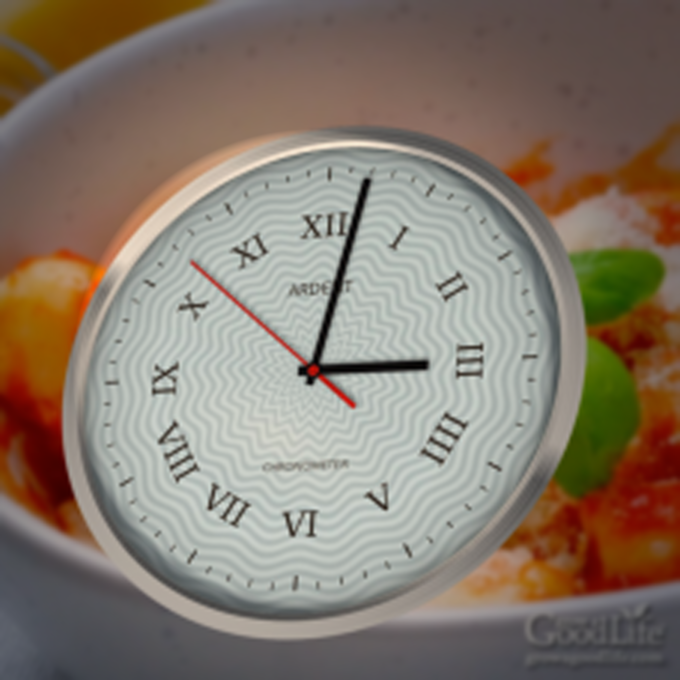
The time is {"hour": 3, "minute": 1, "second": 52}
